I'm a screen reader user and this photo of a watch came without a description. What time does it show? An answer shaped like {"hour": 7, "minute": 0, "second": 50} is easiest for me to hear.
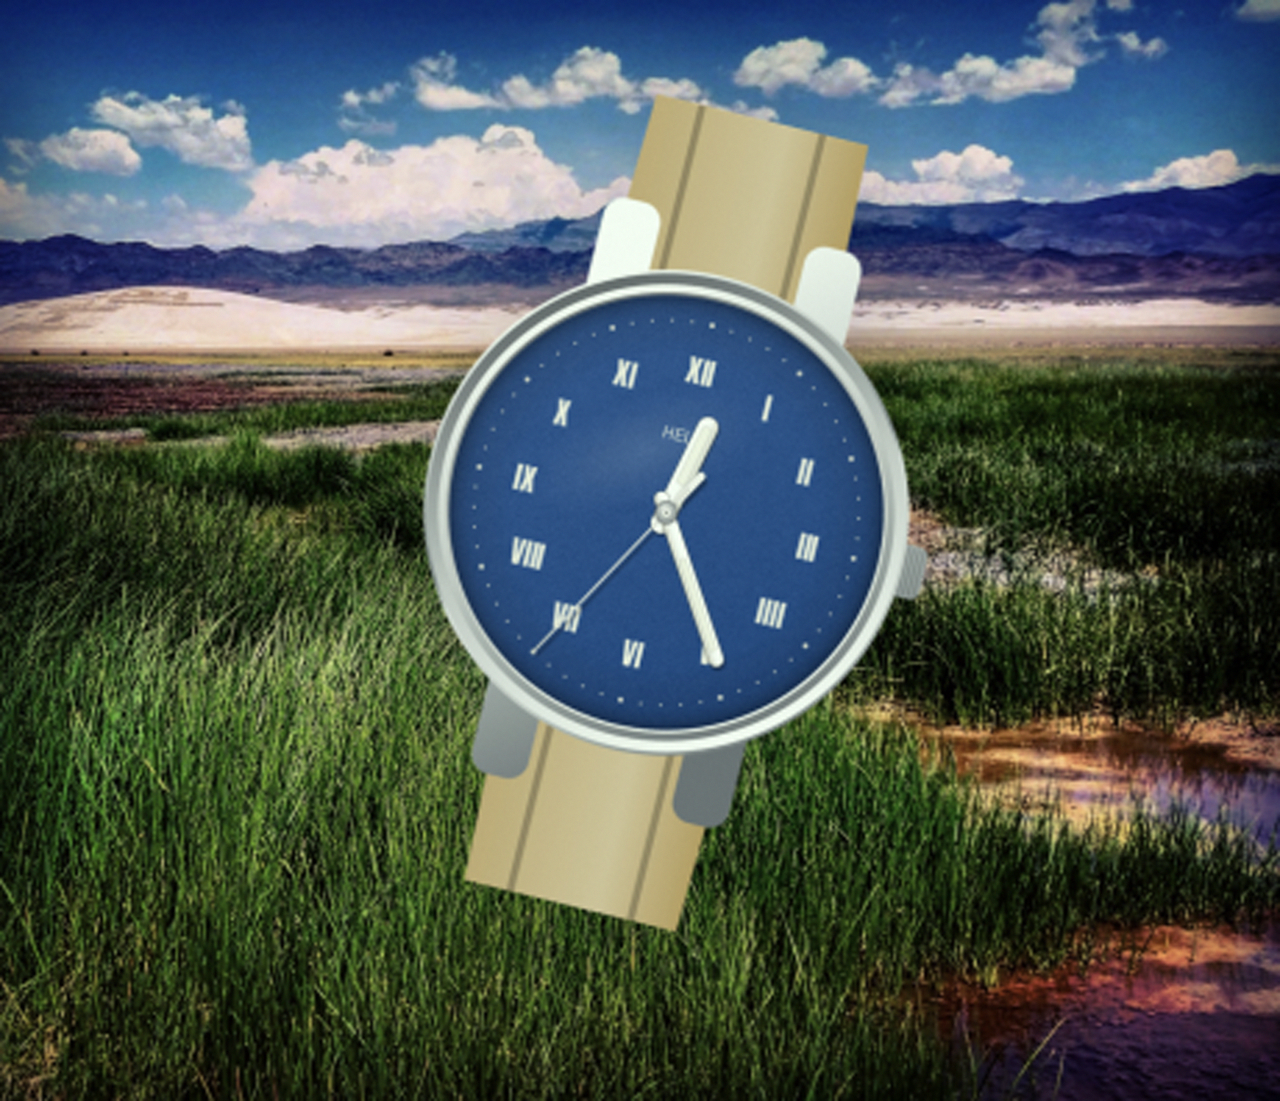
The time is {"hour": 12, "minute": 24, "second": 35}
